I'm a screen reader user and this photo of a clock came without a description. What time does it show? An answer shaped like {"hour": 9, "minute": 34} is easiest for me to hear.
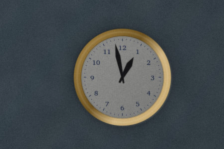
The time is {"hour": 12, "minute": 58}
